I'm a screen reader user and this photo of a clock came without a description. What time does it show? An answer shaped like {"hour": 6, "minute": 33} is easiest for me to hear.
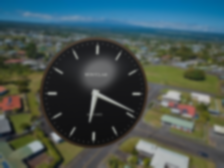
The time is {"hour": 6, "minute": 19}
